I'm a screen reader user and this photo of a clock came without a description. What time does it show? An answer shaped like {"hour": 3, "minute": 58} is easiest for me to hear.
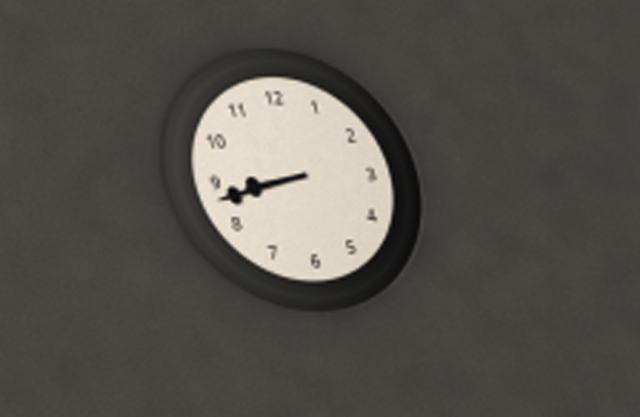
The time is {"hour": 8, "minute": 43}
